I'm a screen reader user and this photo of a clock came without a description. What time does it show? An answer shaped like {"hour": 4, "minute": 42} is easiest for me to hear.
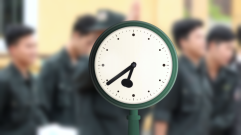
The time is {"hour": 6, "minute": 39}
